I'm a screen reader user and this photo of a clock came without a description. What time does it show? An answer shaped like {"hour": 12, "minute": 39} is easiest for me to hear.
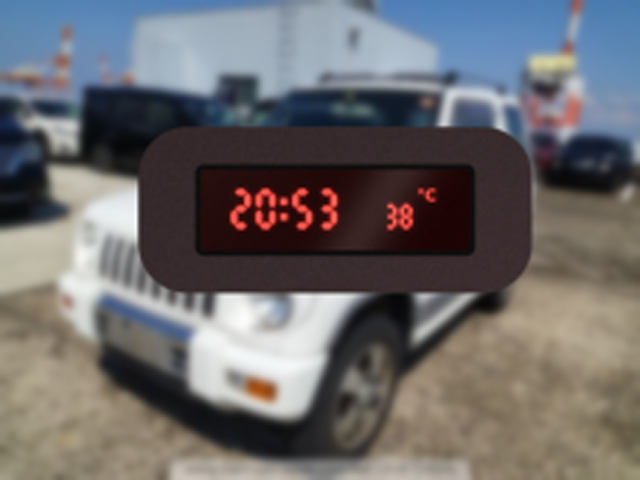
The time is {"hour": 20, "minute": 53}
